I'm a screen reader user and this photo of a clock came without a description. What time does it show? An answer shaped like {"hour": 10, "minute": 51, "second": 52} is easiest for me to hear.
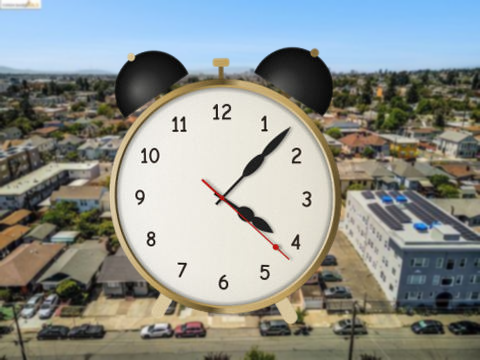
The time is {"hour": 4, "minute": 7, "second": 22}
